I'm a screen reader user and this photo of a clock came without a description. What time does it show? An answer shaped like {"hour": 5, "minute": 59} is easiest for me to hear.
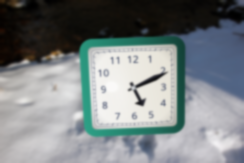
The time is {"hour": 5, "minute": 11}
